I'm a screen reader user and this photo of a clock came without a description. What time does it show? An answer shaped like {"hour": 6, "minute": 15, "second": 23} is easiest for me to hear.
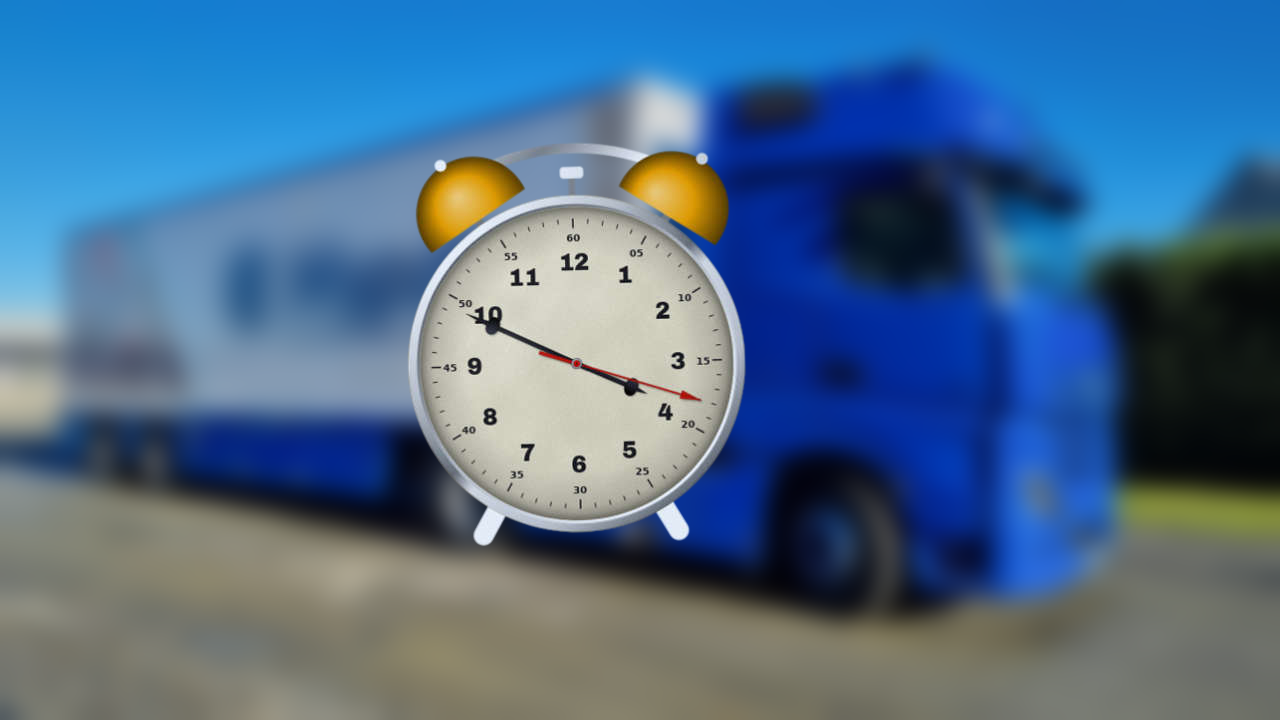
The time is {"hour": 3, "minute": 49, "second": 18}
